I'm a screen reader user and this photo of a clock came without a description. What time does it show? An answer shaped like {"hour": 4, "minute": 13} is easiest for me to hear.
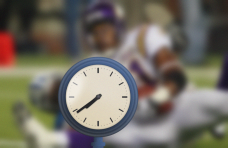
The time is {"hour": 7, "minute": 39}
